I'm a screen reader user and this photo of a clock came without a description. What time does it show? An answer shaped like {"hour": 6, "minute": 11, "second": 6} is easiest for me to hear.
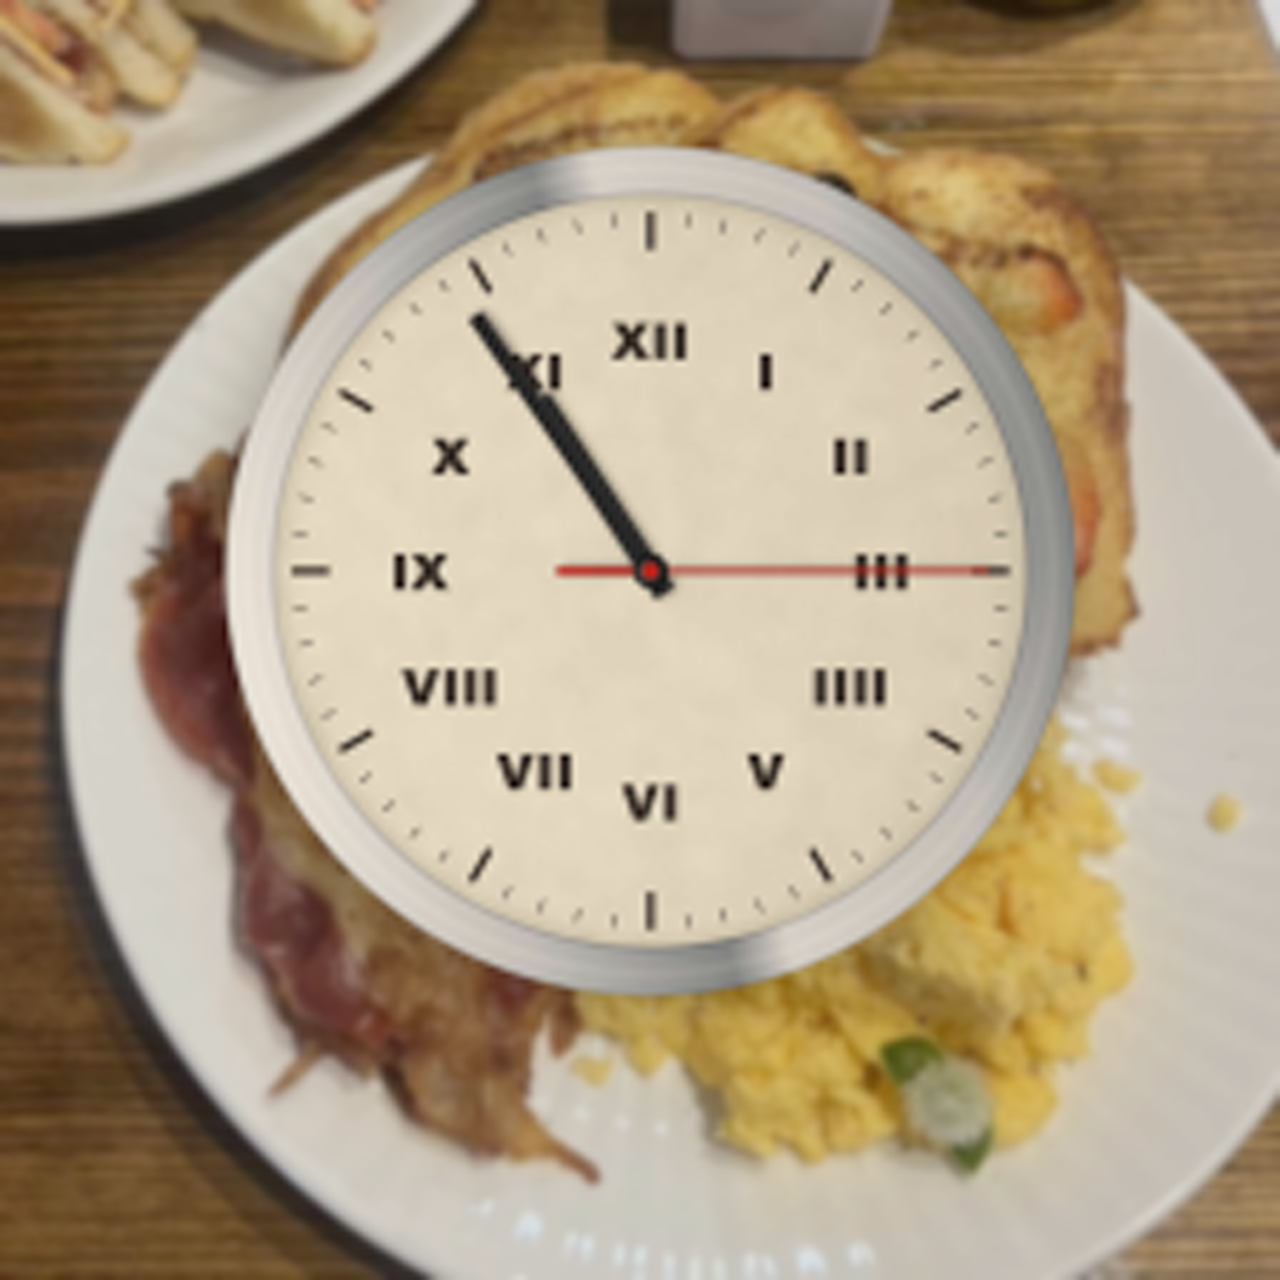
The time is {"hour": 10, "minute": 54, "second": 15}
